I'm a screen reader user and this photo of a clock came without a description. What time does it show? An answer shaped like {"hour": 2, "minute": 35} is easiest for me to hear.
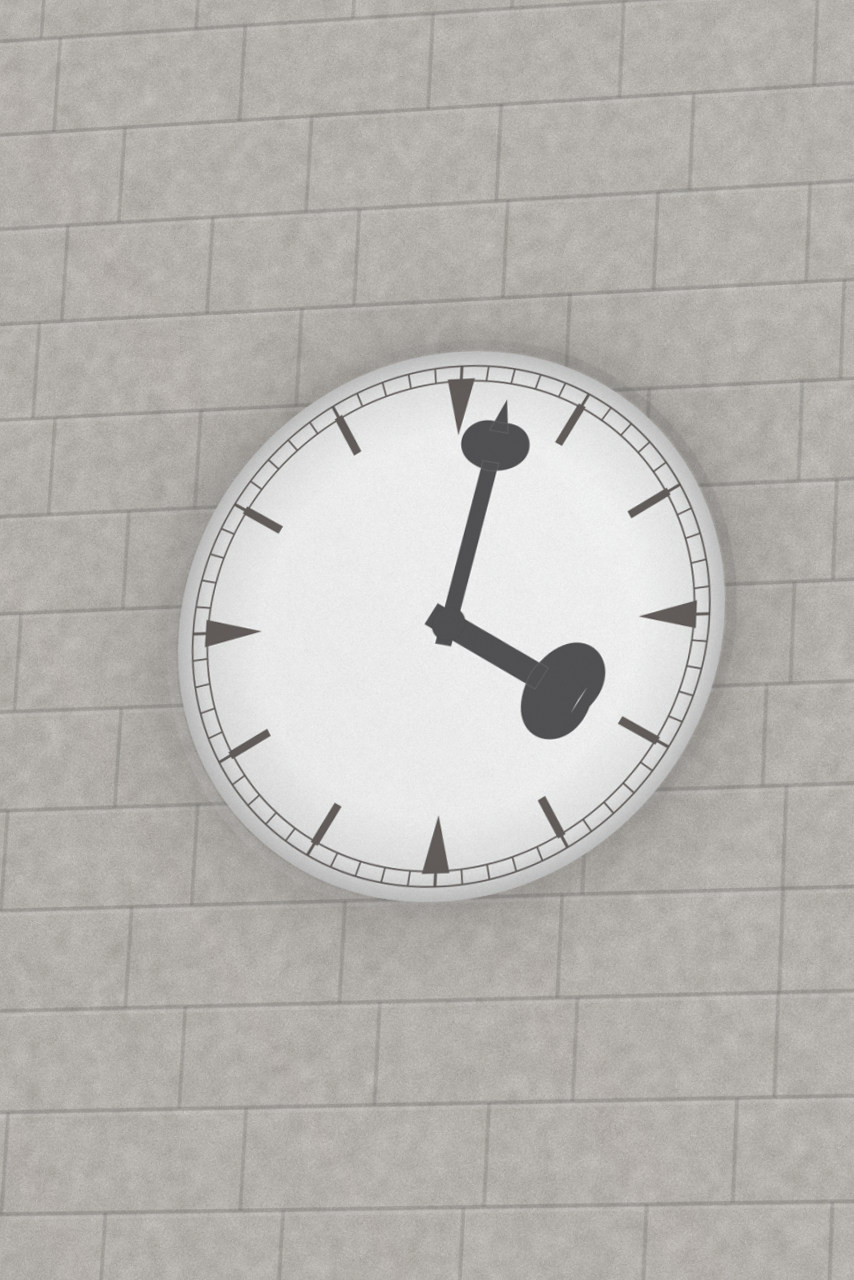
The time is {"hour": 4, "minute": 2}
